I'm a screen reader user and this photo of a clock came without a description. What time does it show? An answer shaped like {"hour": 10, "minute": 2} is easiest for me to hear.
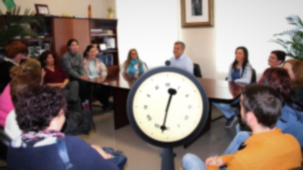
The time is {"hour": 12, "minute": 32}
